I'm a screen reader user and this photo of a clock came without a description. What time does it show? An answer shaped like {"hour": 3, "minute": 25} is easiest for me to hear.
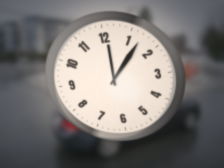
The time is {"hour": 12, "minute": 7}
